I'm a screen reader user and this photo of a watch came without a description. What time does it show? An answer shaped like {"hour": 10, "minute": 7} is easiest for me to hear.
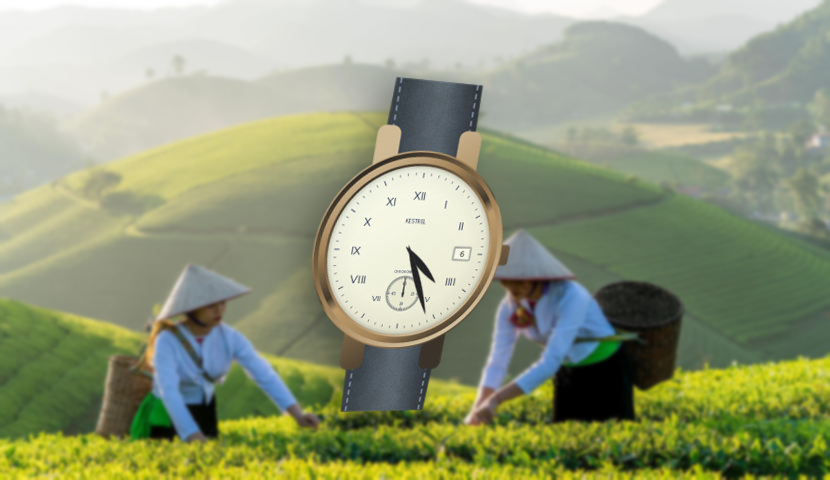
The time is {"hour": 4, "minute": 26}
